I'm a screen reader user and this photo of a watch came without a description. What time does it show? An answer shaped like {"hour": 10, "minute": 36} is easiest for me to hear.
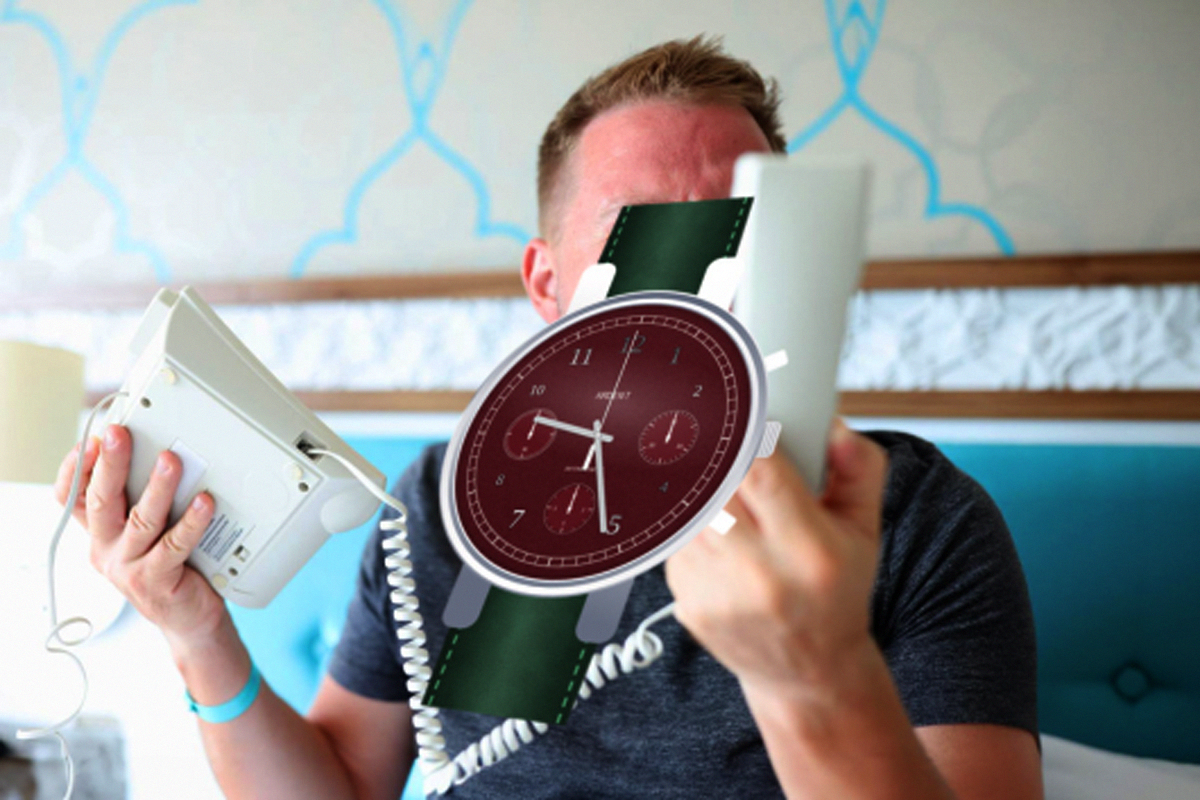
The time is {"hour": 9, "minute": 26}
